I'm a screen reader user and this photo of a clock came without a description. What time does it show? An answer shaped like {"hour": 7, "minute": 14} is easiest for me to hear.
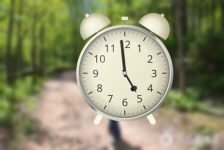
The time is {"hour": 4, "minute": 59}
